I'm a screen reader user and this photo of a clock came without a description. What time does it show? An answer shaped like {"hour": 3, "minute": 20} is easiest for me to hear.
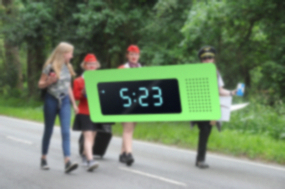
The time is {"hour": 5, "minute": 23}
